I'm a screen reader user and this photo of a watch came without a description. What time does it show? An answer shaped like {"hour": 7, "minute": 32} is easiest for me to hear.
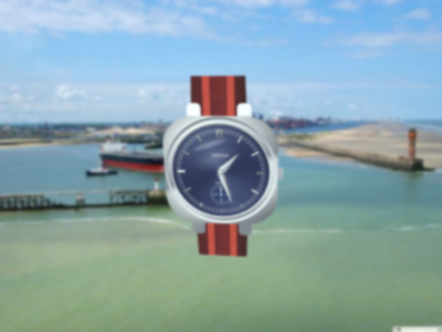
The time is {"hour": 1, "minute": 27}
